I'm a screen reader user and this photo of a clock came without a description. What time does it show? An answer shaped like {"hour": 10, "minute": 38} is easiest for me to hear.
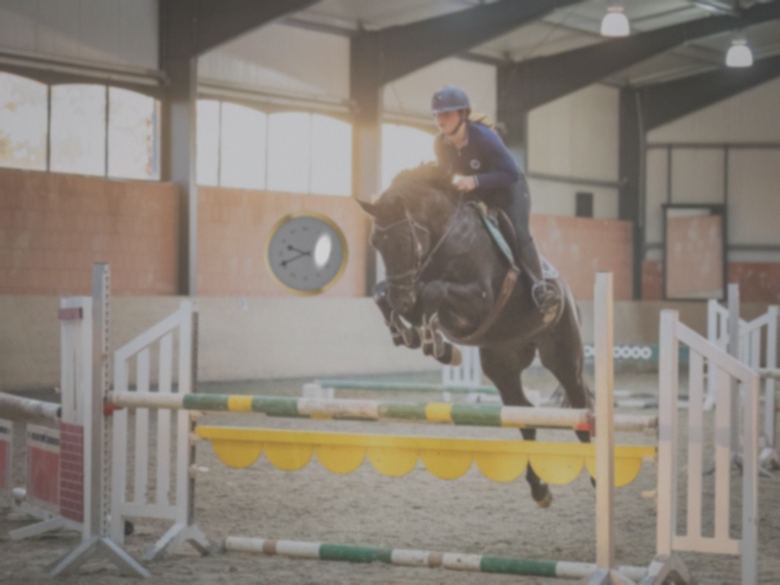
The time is {"hour": 9, "minute": 41}
